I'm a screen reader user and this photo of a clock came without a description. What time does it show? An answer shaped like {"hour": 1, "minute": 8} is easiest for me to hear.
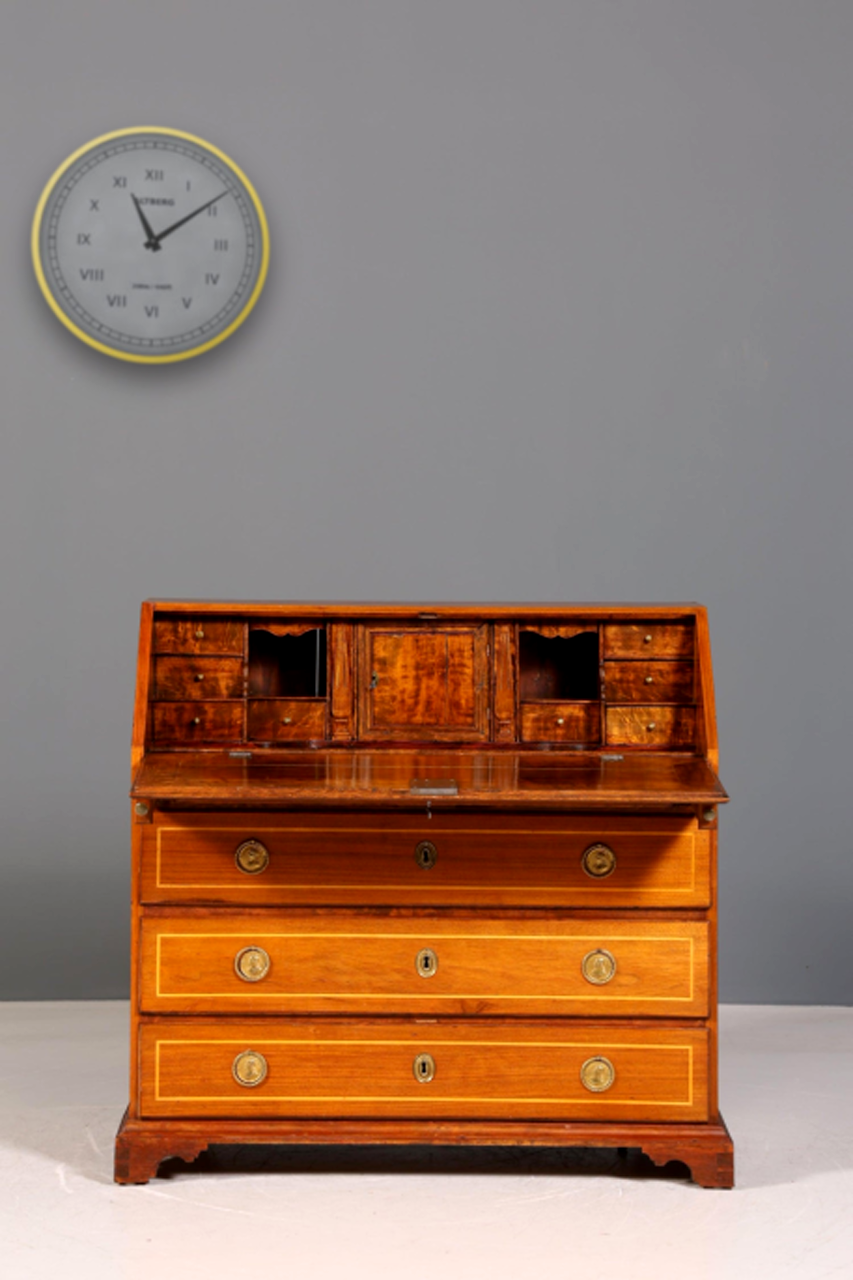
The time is {"hour": 11, "minute": 9}
